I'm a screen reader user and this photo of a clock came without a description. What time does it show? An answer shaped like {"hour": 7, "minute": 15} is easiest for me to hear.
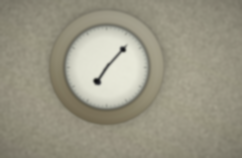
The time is {"hour": 7, "minute": 7}
